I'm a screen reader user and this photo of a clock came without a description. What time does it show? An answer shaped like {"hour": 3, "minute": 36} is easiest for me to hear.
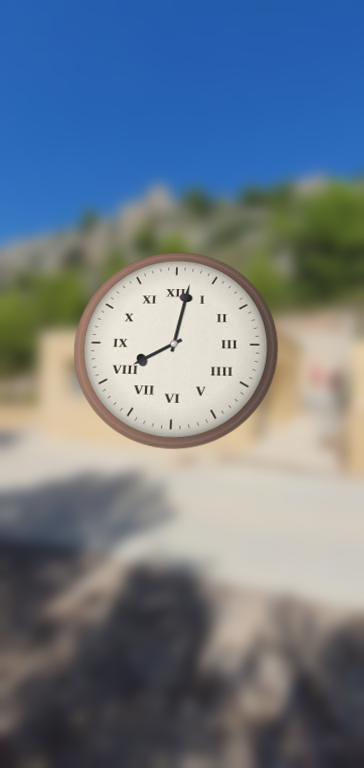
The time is {"hour": 8, "minute": 2}
